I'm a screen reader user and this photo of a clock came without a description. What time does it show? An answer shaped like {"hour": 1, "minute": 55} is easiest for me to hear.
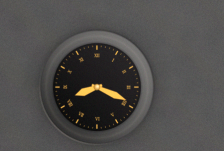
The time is {"hour": 8, "minute": 19}
